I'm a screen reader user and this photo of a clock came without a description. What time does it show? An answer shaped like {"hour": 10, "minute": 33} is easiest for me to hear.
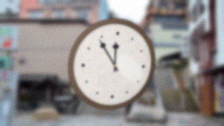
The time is {"hour": 11, "minute": 54}
